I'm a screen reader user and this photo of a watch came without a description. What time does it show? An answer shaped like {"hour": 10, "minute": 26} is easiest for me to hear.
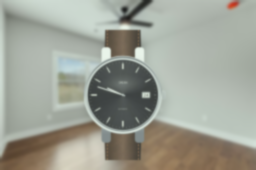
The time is {"hour": 9, "minute": 48}
